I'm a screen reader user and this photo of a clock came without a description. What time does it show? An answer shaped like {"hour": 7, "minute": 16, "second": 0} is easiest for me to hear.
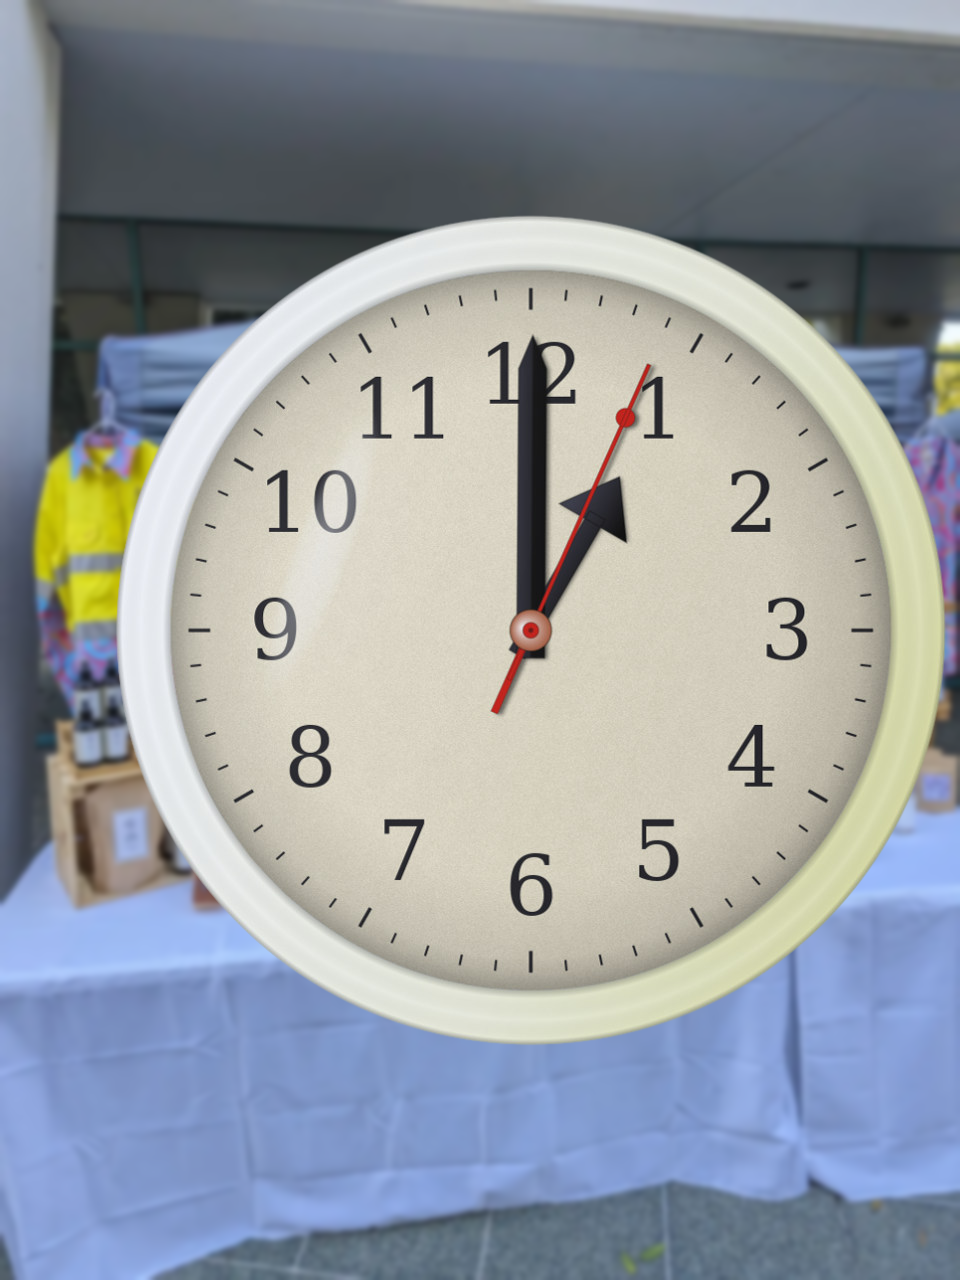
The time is {"hour": 1, "minute": 0, "second": 4}
